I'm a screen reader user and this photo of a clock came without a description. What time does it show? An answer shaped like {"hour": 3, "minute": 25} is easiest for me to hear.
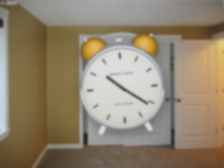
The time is {"hour": 10, "minute": 21}
